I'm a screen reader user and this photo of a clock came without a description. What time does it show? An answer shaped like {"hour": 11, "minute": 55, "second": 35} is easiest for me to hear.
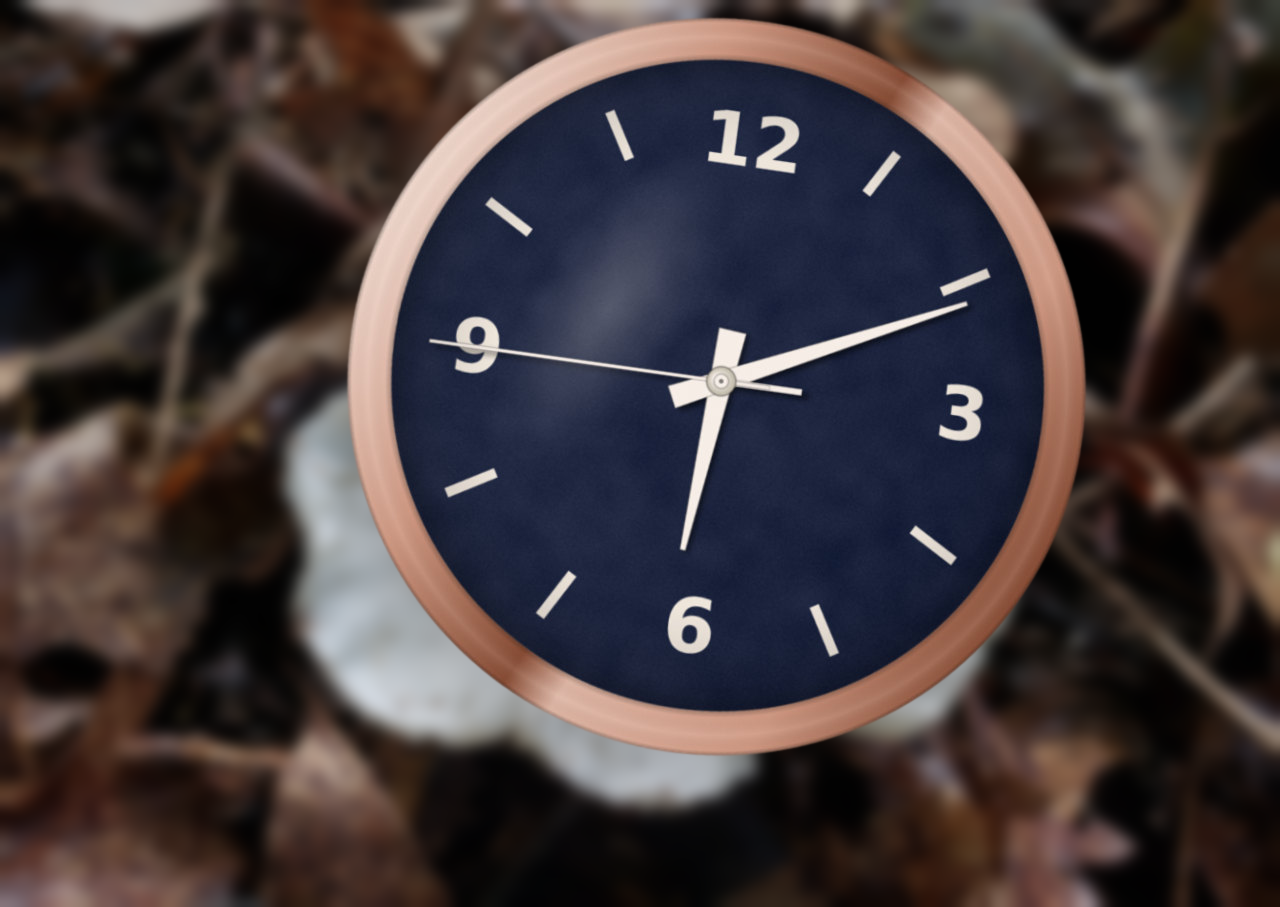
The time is {"hour": 6, "minute": 10, "second": 45}
